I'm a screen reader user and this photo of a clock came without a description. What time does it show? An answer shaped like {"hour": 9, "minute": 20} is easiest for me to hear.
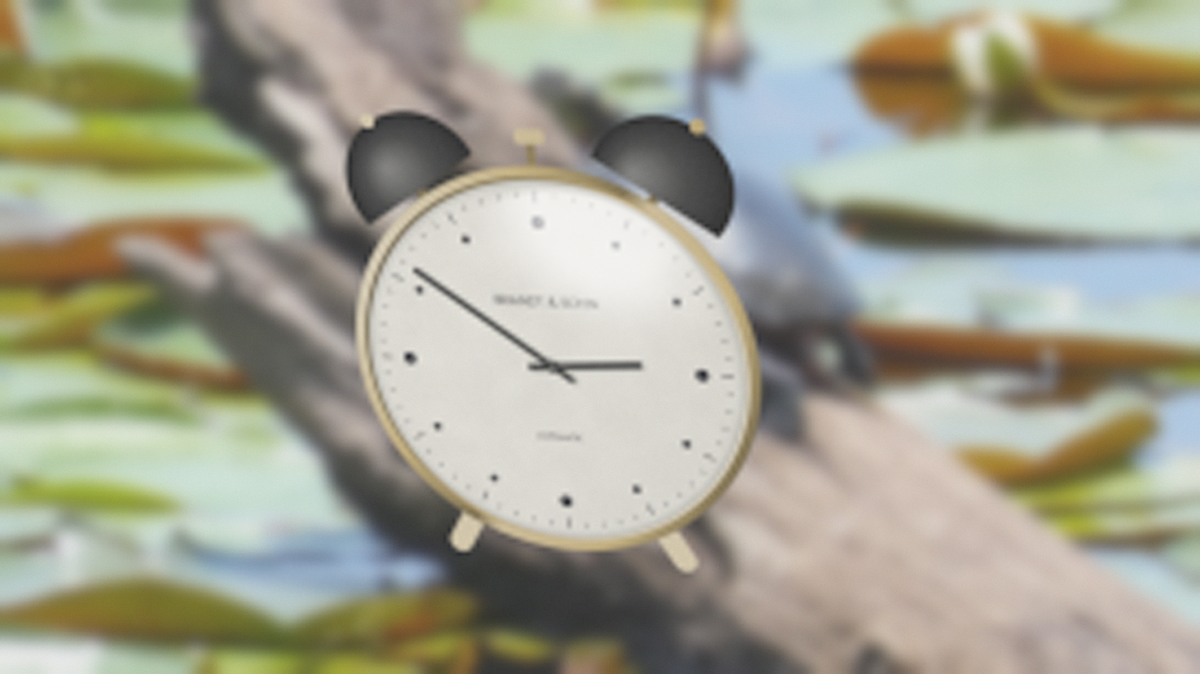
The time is {"hour": 2, "minute": 51}
